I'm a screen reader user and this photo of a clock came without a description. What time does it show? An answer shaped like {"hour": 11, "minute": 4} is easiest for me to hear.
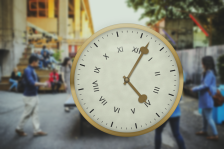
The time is {"hour": 4, "minute": 2}
